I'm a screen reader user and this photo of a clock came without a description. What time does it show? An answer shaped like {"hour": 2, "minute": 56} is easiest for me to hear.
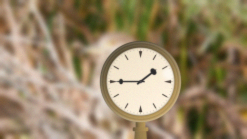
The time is {"hour": 1, "minute": 45}
